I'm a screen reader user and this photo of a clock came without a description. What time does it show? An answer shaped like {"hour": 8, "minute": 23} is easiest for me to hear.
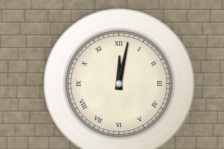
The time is {"hour": 12, "minute": 2}
